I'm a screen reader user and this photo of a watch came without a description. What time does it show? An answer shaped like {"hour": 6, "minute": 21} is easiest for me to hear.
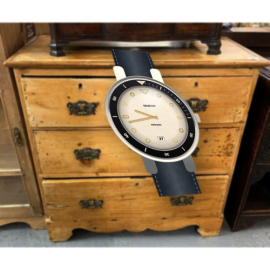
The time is {"hour": 9, "minute": 43}
